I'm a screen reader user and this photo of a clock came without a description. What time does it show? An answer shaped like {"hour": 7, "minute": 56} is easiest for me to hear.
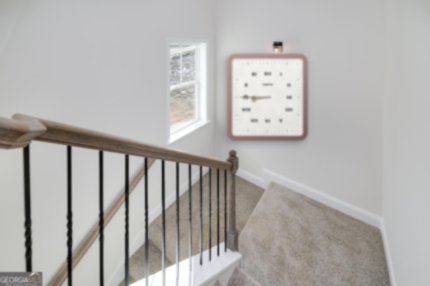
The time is {"hour": 8, "minute": 45}
